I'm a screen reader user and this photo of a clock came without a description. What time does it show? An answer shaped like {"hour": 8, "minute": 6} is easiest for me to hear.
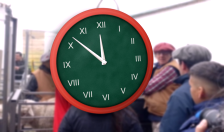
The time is {"hour": 11, "minute": 52}
